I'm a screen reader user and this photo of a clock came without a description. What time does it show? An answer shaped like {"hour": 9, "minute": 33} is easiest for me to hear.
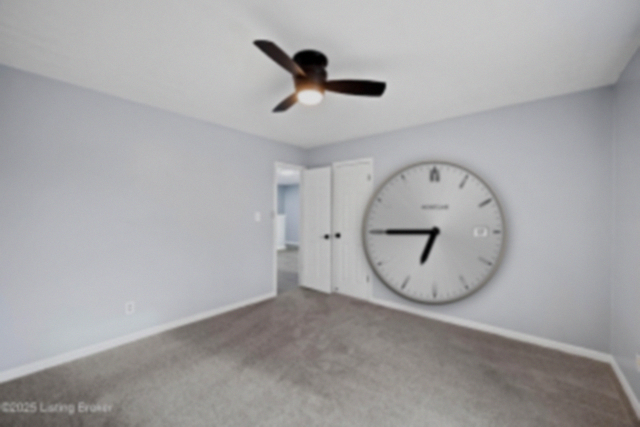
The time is {"hour": 6, "minute": 45}
